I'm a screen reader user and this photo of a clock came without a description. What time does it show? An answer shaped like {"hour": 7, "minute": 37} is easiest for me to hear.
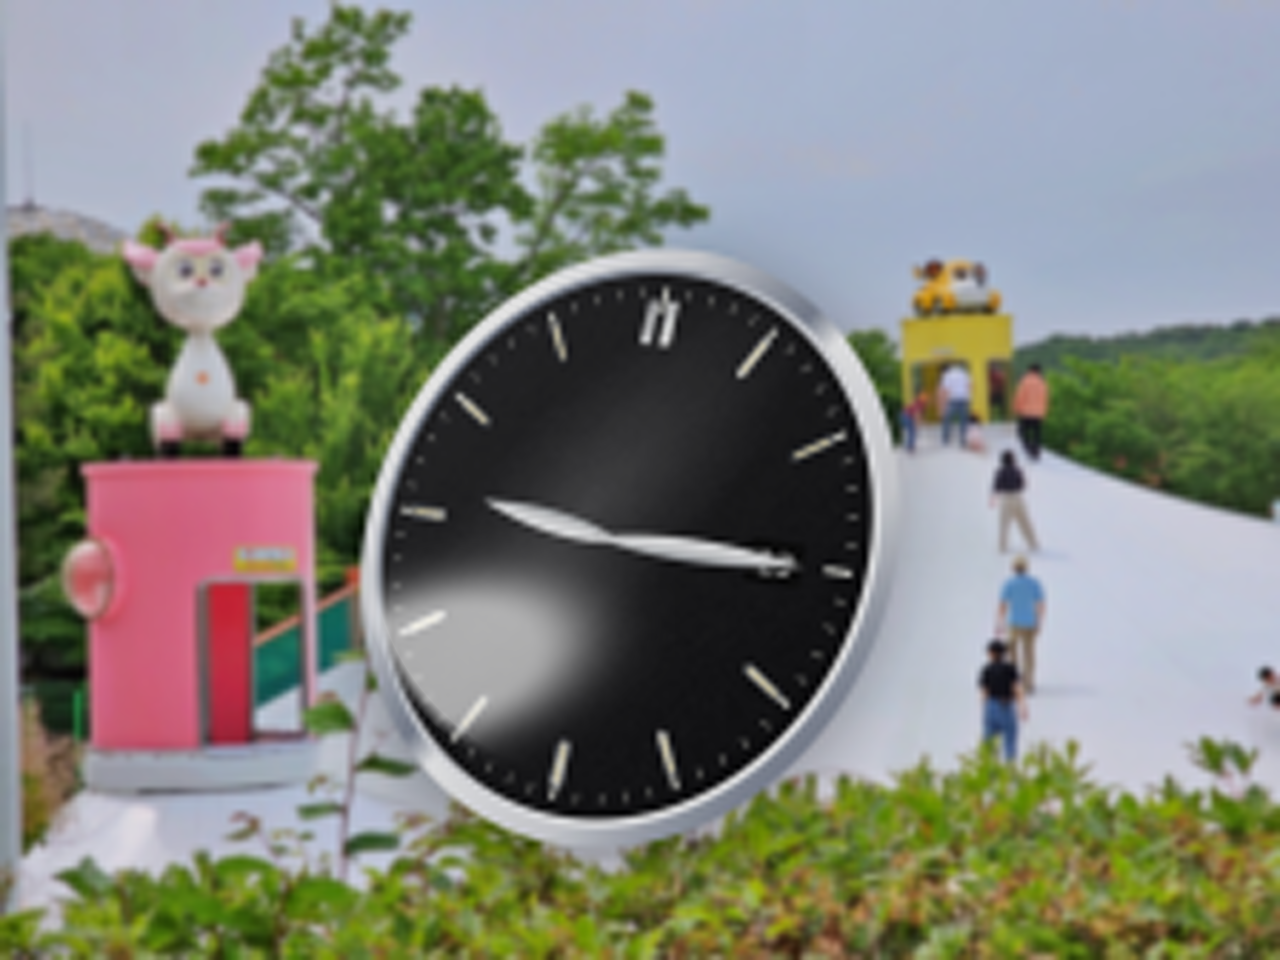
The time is {"hour": 9, "minute": 15}
